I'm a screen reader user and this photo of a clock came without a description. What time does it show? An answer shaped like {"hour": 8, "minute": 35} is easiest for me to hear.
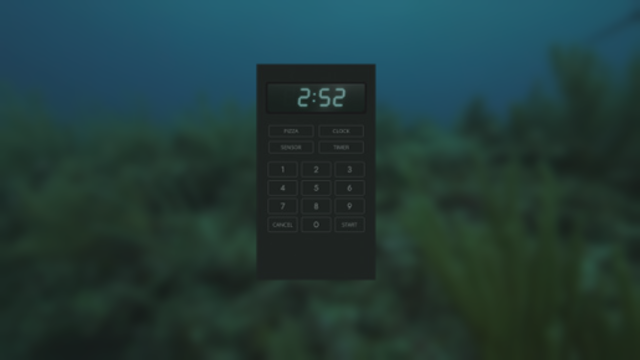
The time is {"hour": 2, "minute": 52}
